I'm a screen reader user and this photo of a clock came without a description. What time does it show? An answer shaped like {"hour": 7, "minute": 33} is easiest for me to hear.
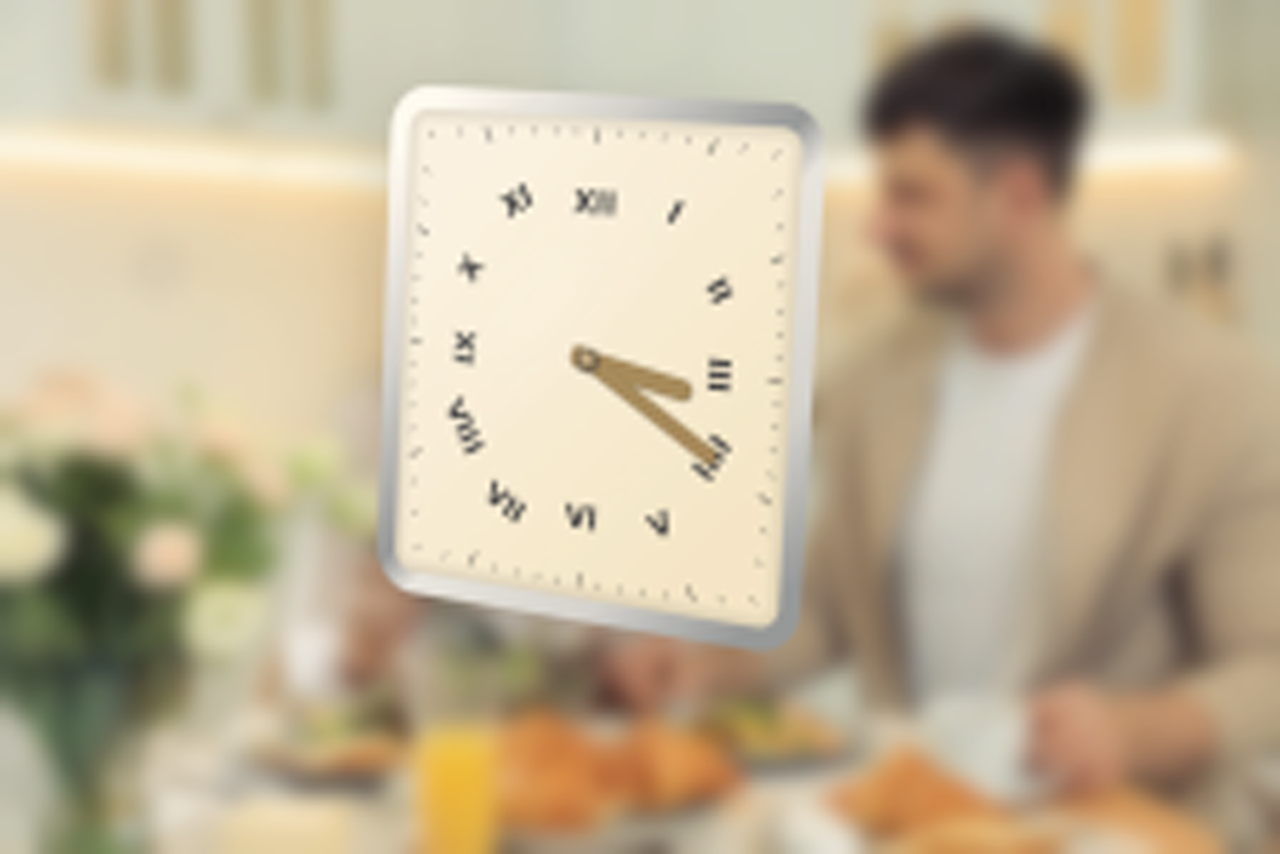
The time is {"hour": 3, "minute": 20}
